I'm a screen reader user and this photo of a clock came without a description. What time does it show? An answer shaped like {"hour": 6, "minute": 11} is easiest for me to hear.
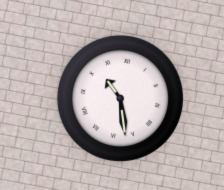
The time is {"hour": 10, "minute": 27}
